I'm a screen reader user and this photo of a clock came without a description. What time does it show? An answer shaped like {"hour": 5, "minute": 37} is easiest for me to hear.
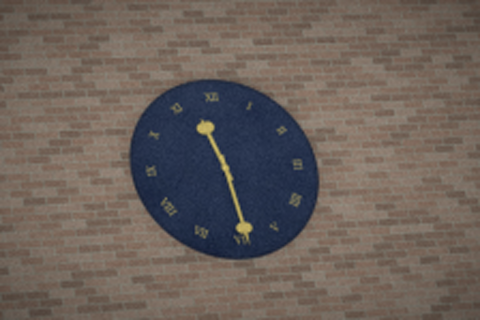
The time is {"hour": 11, "minute": 29}
